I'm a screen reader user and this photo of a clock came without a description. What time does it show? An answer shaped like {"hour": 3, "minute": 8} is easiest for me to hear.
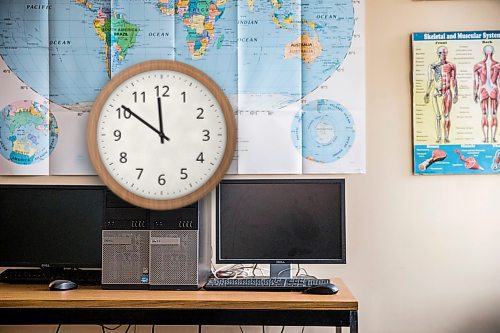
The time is {"hour": 11, "minute": 51}
